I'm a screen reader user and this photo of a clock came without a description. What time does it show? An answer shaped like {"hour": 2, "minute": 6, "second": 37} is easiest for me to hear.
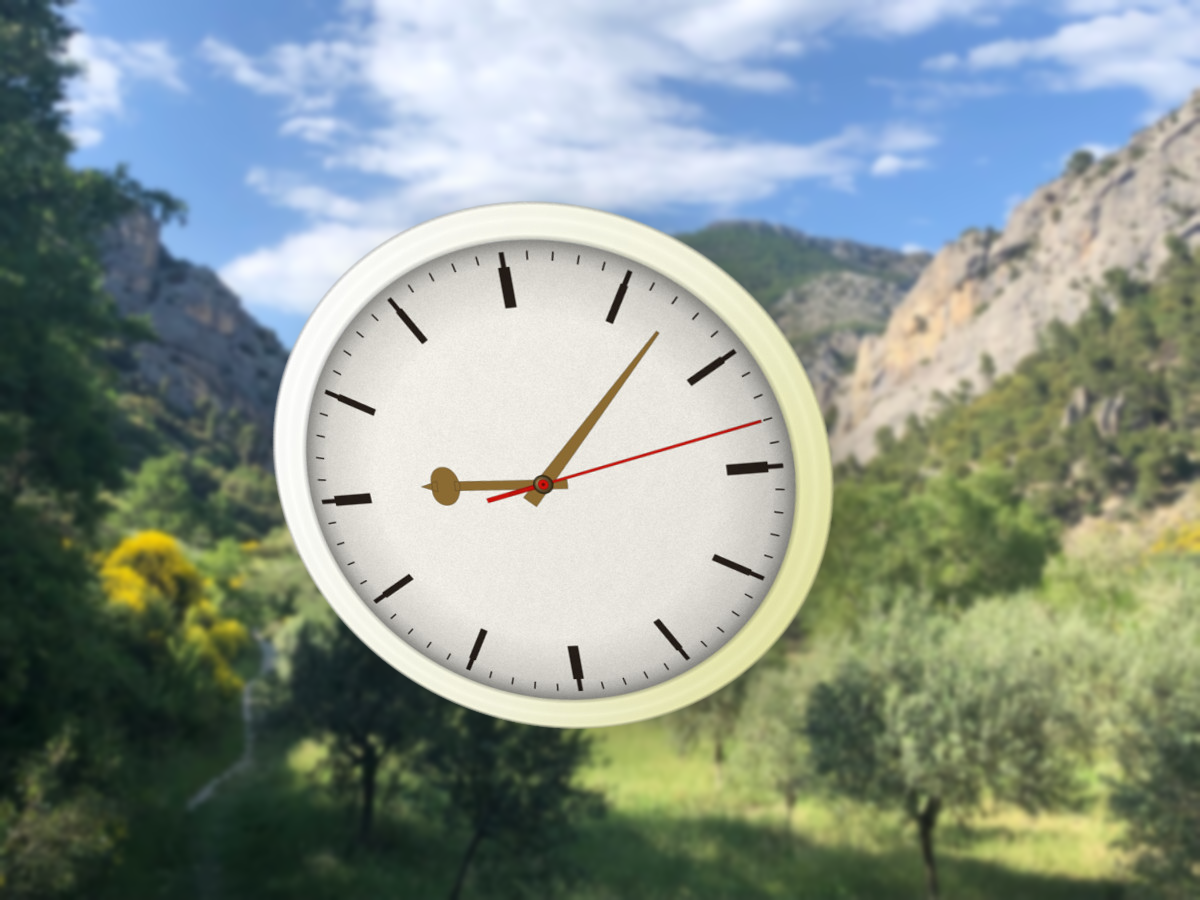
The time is {"hour": 9, "minute": 7, "second": 13}
